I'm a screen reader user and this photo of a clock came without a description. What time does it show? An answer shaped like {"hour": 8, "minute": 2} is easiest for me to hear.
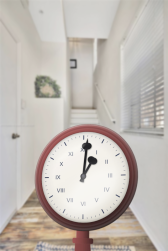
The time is {"hour": 1, "minute": 1}
